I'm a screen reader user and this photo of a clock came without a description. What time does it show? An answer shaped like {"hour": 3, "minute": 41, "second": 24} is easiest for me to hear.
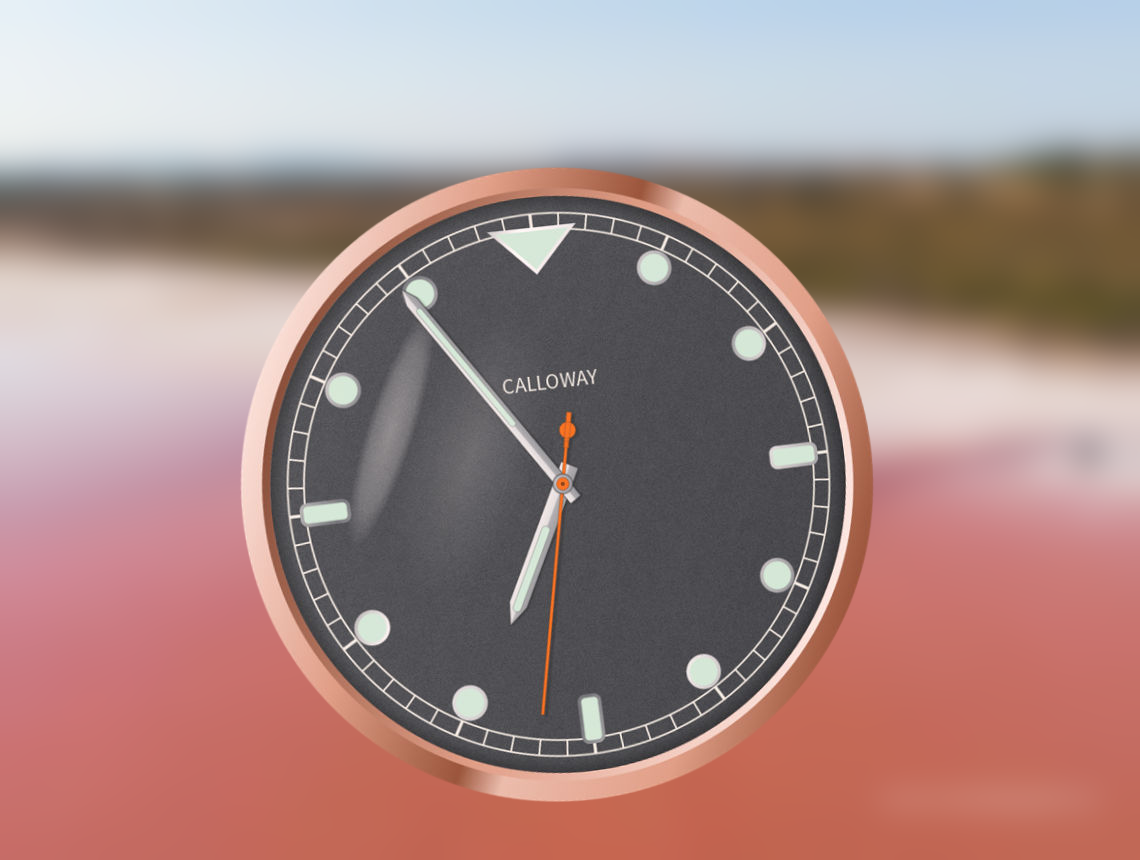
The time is {"hour": 6, "minute": 54, "second": 32}
